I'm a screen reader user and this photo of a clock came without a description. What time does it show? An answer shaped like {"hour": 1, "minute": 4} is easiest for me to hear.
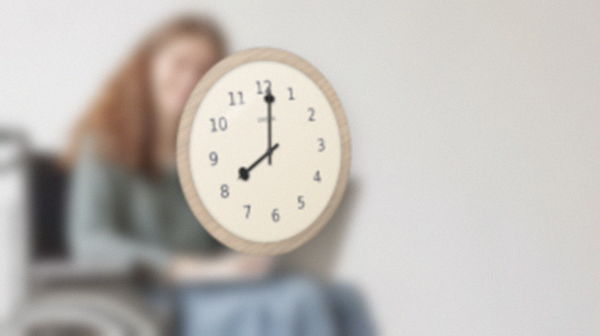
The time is {"hour": 8, "minute": 1}
